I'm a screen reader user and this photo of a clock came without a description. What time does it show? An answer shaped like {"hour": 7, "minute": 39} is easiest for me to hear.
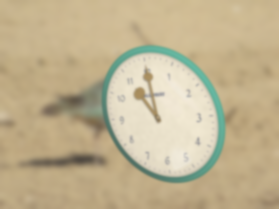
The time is {"hour": 11, "minute": 0}
